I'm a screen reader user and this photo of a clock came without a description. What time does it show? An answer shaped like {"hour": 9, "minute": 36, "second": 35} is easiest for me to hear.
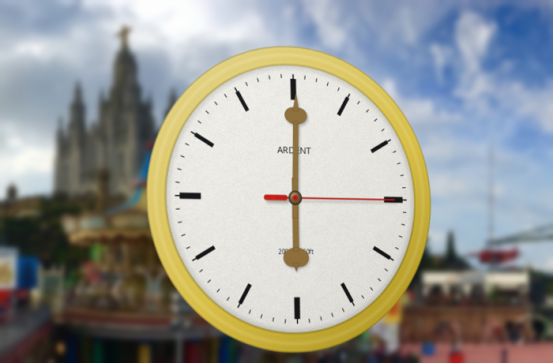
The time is {"hour": 6, "minute": 0, "second": 15}
